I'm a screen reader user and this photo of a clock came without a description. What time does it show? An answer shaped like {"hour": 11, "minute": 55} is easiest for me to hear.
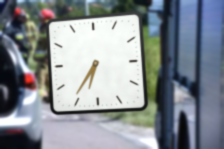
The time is {"hour": 6, "minute": 36}
